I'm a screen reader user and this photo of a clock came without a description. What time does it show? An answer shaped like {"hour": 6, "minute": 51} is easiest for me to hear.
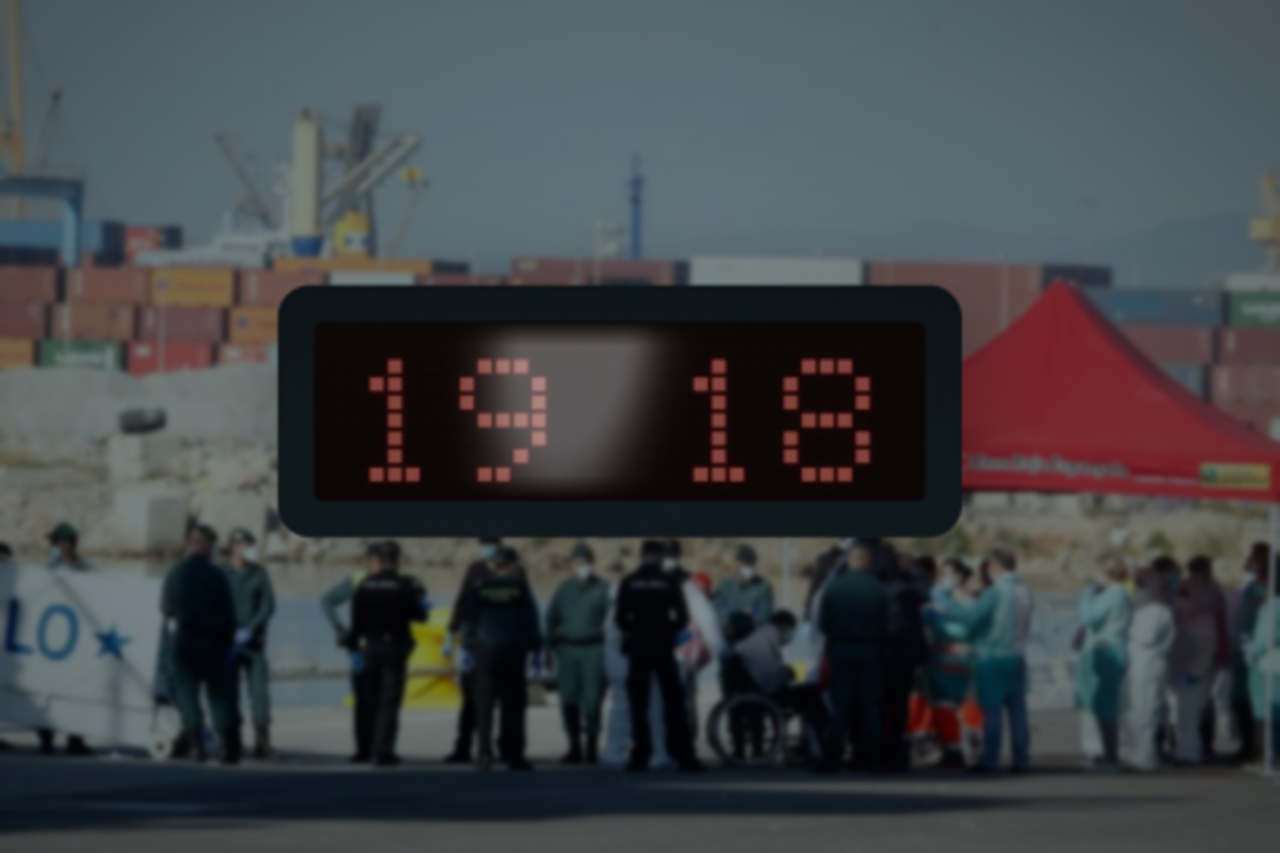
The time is {"hour": 19, "minute": 18}
